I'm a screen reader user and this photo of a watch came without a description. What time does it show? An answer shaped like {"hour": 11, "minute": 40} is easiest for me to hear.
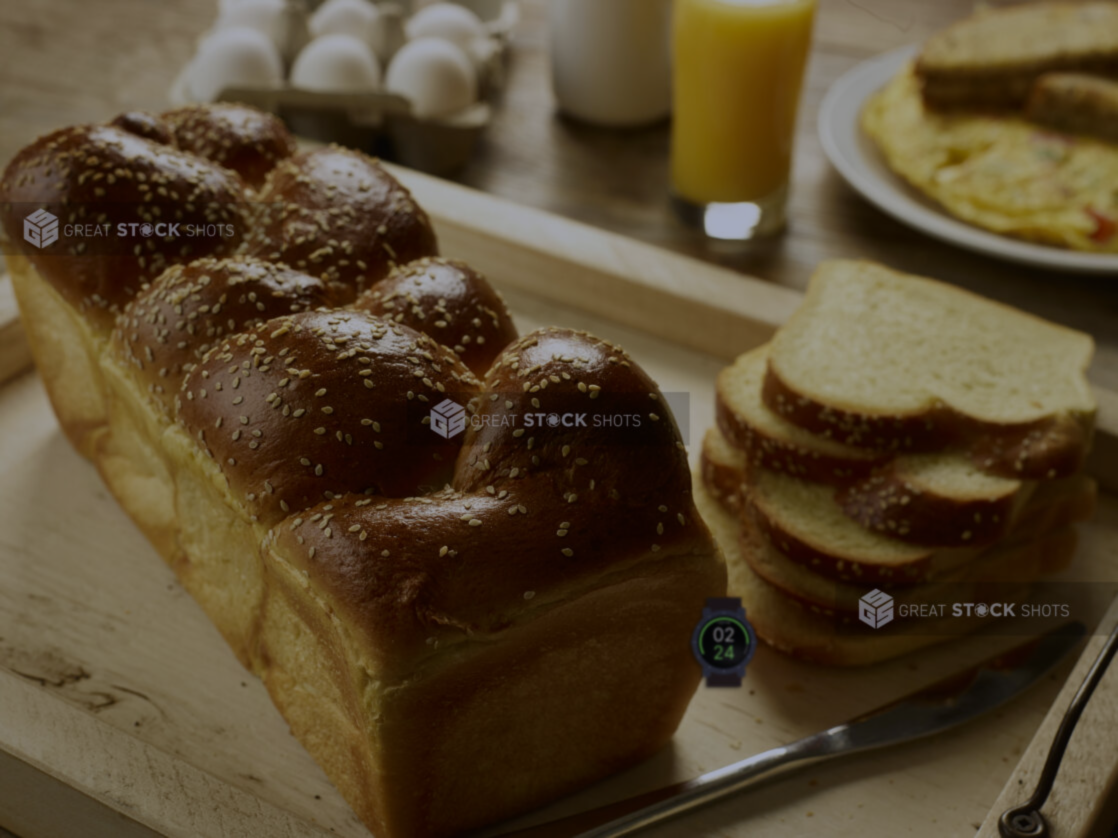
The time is {"hour": 2, "minute": 24}
